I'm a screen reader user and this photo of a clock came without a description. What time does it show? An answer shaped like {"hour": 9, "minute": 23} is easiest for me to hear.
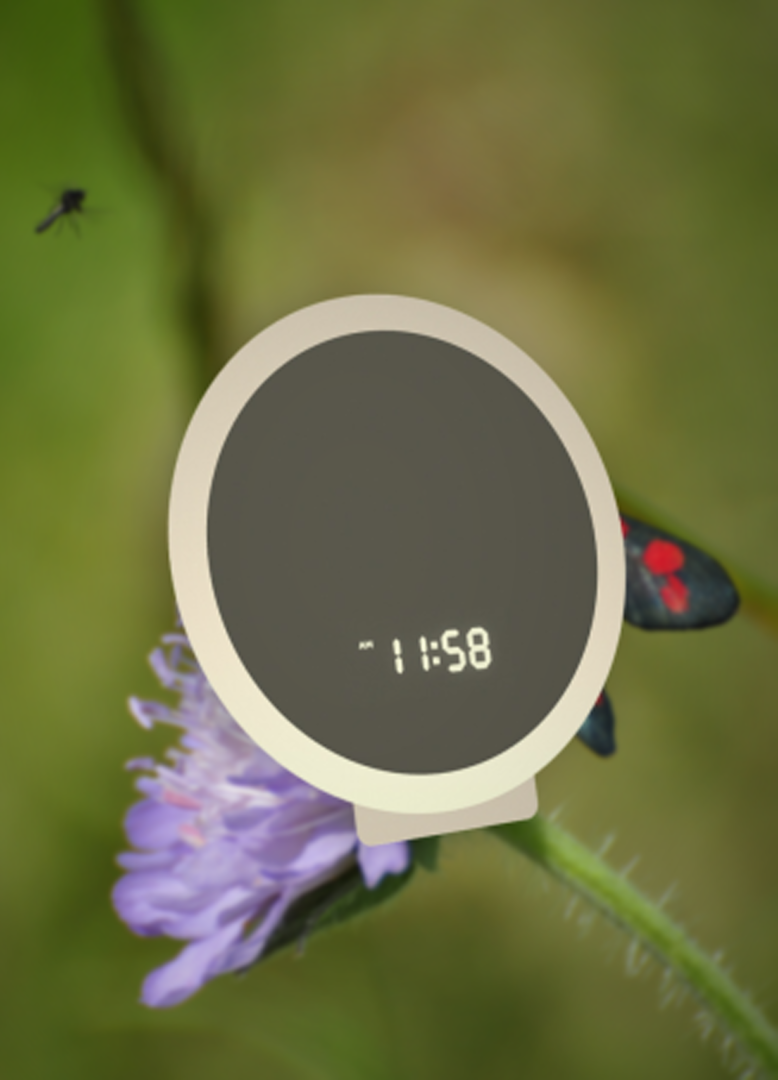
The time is {"hour": 11, "minute": 58}
